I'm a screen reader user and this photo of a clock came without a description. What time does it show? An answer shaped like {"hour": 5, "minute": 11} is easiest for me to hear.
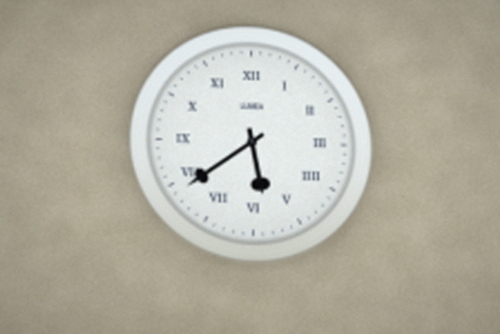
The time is {"hour": 5, "minute": 39}
